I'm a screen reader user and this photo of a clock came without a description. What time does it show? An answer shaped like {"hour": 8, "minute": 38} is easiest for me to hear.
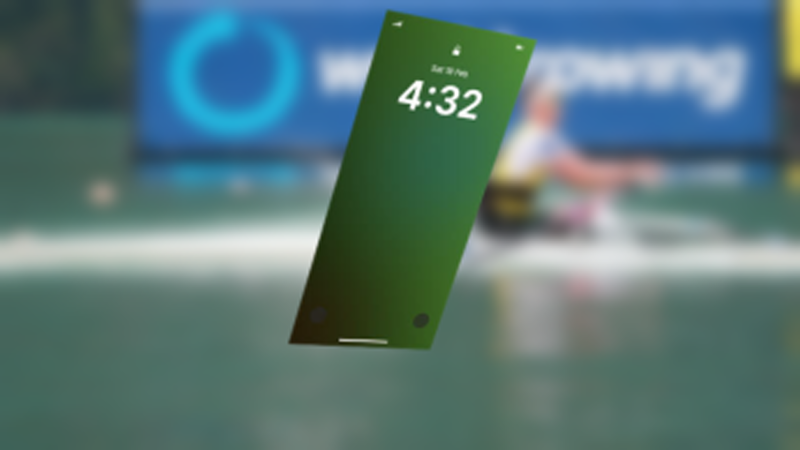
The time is {"hour": 4, "minute": 32}
